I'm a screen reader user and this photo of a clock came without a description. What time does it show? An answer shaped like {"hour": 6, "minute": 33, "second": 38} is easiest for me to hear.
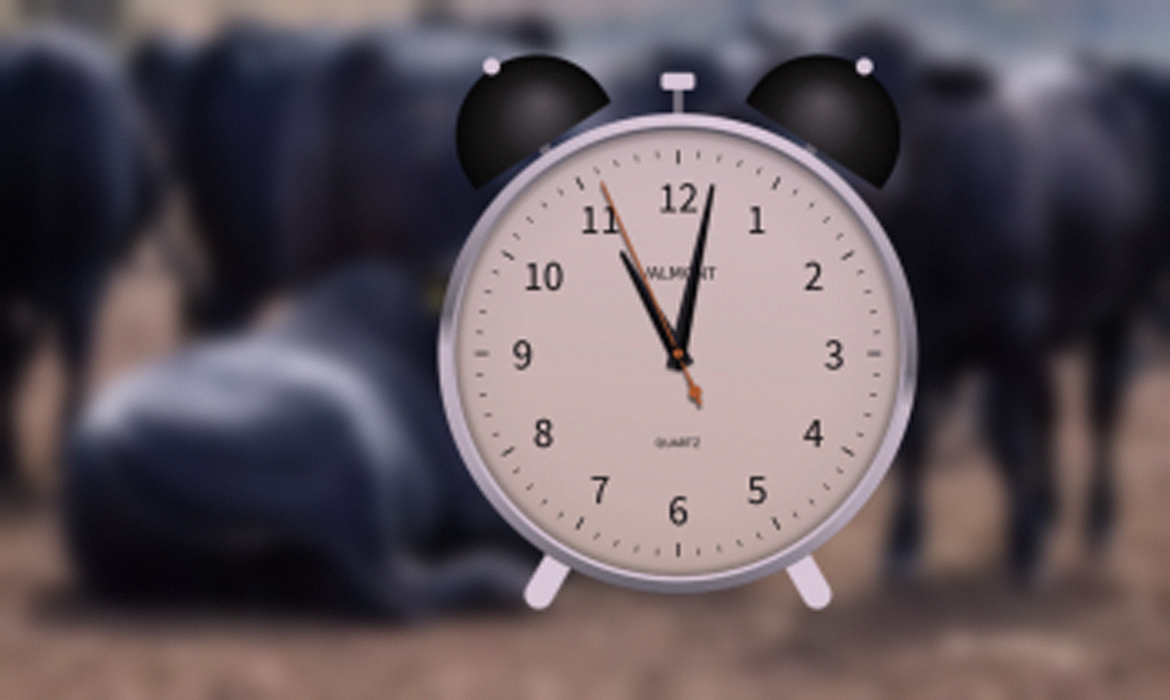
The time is {"hour": 11, "minute": 1, "second": 56}
